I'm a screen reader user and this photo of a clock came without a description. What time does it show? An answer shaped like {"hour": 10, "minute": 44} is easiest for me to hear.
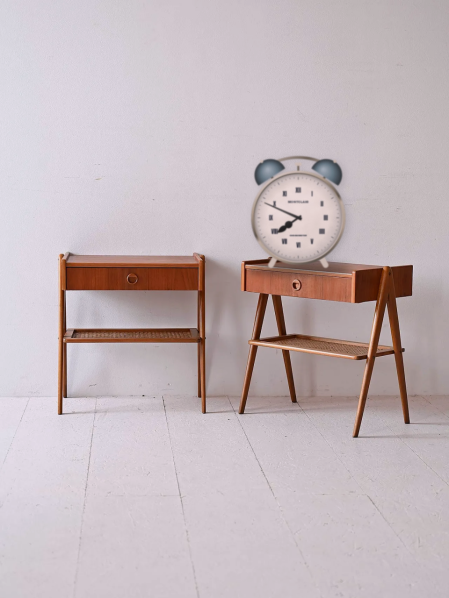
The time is {"hour": 7, "minute": 49}
